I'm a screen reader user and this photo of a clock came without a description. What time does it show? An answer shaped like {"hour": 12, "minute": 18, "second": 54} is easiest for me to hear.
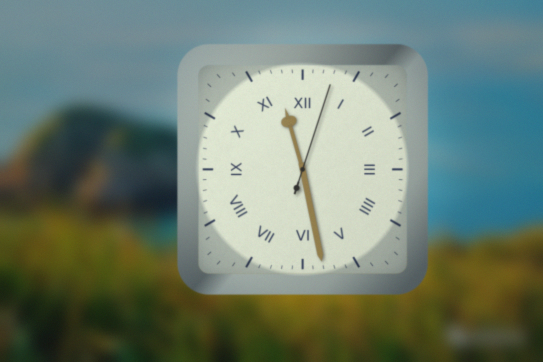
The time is {"hour": 11, "minute": 28, "second": 3}
